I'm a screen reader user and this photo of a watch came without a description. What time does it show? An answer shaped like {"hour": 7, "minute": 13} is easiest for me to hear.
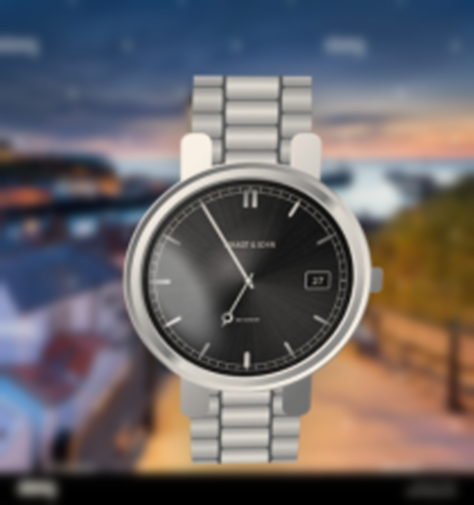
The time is {"hour": 6, "minute": 55}
